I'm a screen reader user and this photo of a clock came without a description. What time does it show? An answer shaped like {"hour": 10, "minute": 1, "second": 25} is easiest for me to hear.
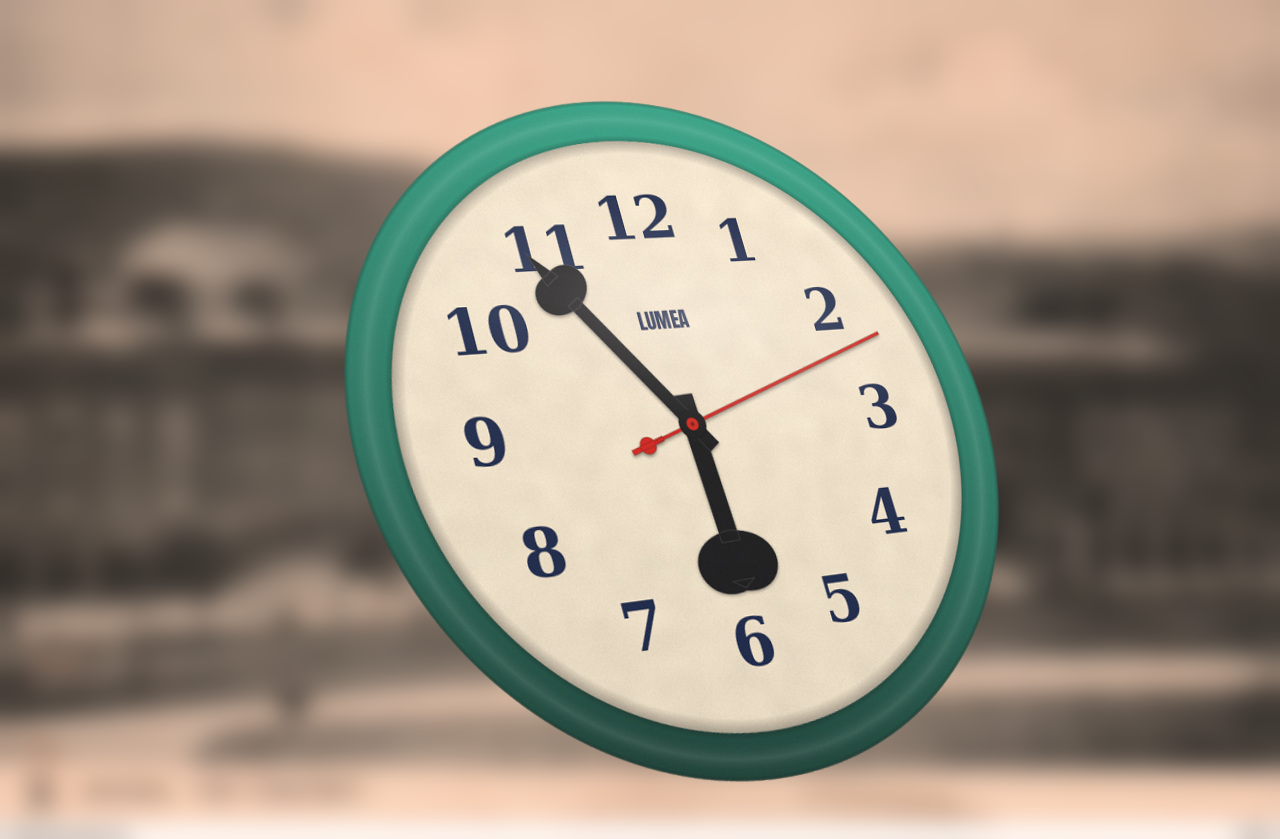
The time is {"hour": 5, "minute": 54, "second": 12}
